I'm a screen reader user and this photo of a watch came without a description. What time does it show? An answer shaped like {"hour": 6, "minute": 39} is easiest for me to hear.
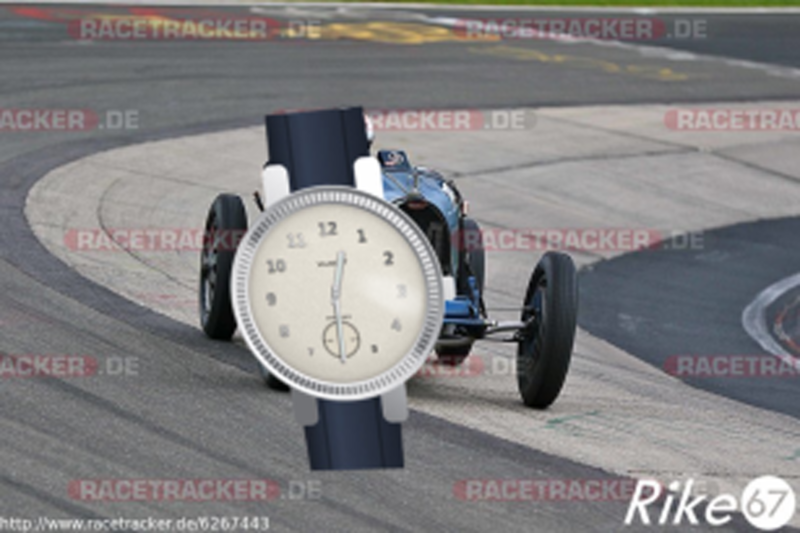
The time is {"hour": 12, "minute": 30}
